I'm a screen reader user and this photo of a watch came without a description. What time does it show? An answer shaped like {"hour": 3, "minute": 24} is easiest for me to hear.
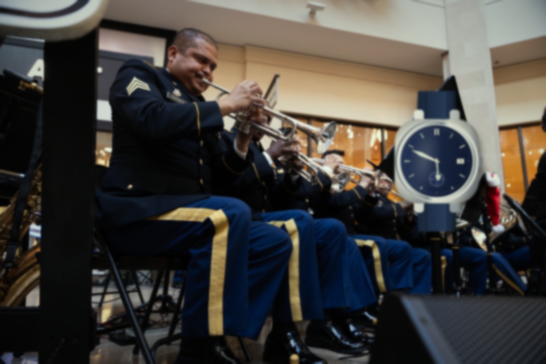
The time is {"hour": 5, "minute": 49}
